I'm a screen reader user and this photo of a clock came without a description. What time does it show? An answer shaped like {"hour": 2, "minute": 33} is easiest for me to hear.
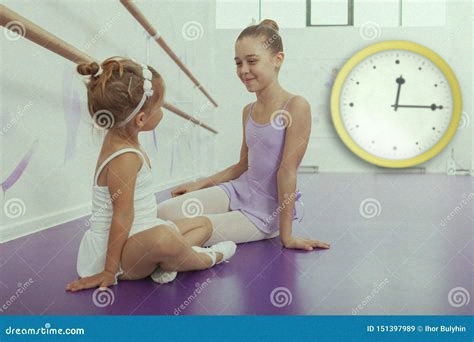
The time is {"hour": 12, "minute": 15}
